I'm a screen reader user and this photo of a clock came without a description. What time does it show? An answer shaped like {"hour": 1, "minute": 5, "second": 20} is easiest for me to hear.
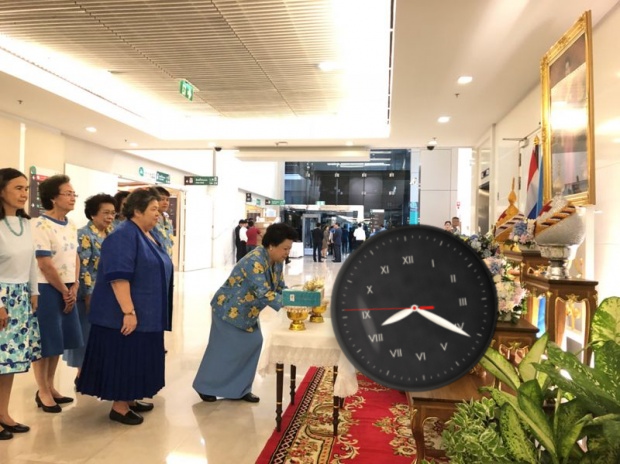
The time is {"hour": 8, "minute": 20, "second": 46}
